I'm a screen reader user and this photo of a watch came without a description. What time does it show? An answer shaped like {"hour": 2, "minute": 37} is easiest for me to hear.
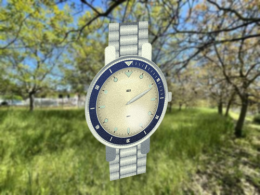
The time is {"hour": 2, "minute": 11}
